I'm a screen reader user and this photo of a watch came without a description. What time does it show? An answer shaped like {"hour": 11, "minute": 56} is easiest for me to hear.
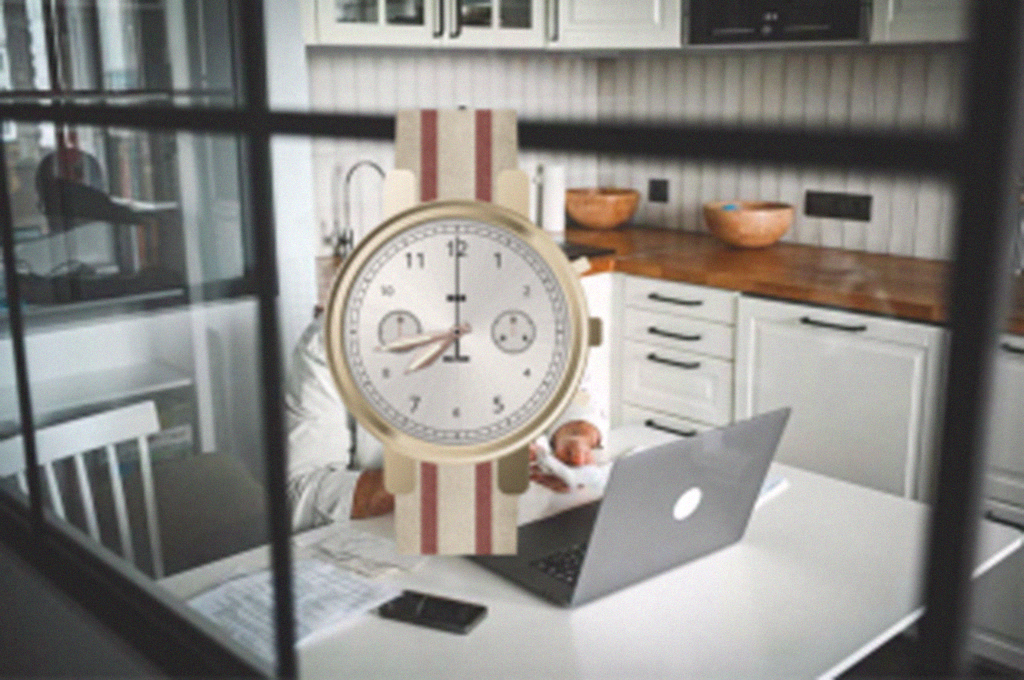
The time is {"hour": 7, "minute": 43}
